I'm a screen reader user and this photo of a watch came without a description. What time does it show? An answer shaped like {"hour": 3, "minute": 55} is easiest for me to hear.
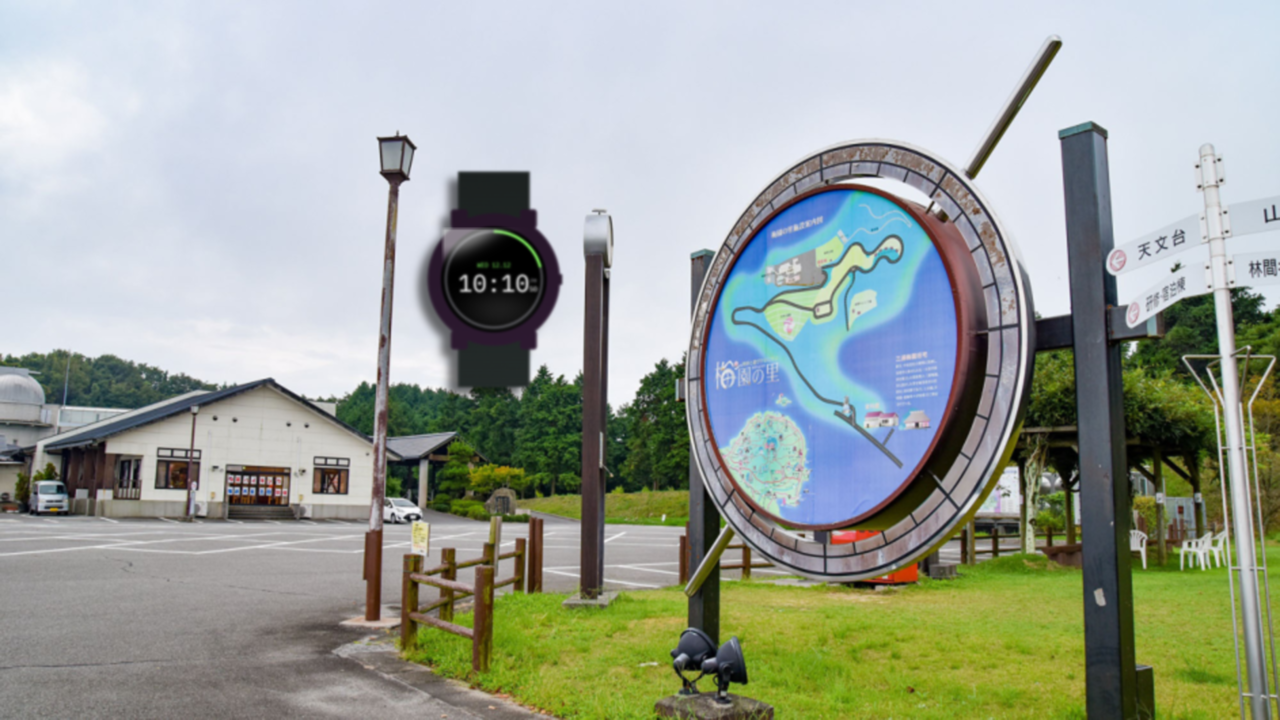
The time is {"hour": 10, "minute": 10}
